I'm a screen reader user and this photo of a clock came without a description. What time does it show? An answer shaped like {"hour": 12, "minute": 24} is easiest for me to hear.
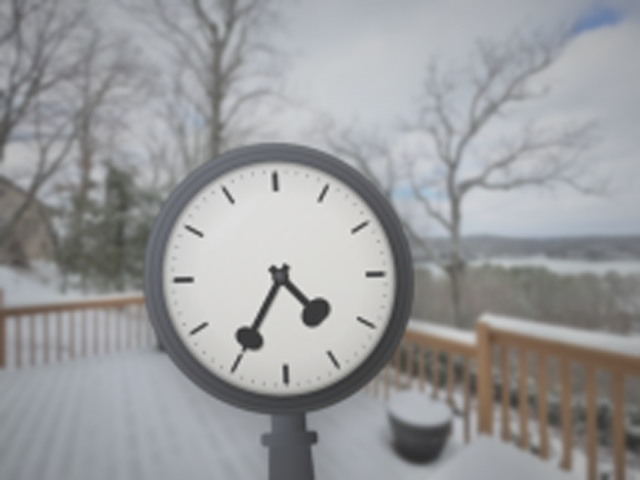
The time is {"hour": 4, "minute": 35}
